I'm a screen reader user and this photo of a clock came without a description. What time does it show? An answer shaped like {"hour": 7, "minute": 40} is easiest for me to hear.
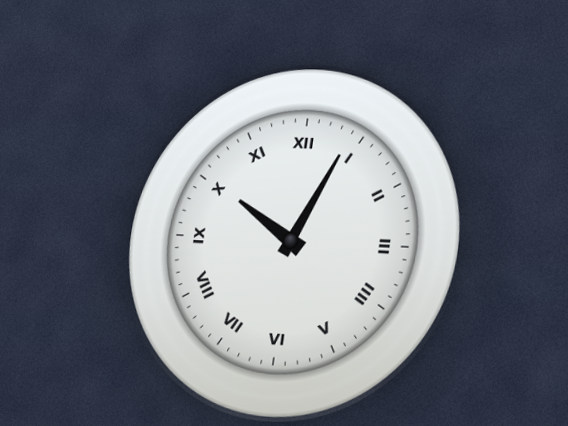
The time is {"hour": 10, "minute": 4}
